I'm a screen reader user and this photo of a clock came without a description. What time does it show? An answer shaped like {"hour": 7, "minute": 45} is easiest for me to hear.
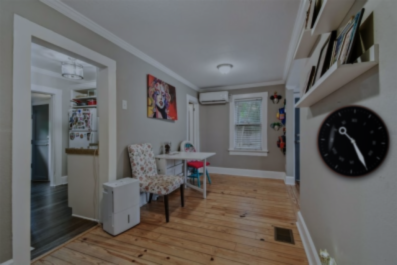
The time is {"hour": 10, "minute": 25}
